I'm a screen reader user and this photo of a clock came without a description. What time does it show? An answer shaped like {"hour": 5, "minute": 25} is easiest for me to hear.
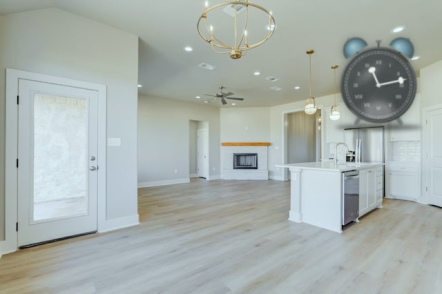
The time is {"hour": 11, "minute": 13}
